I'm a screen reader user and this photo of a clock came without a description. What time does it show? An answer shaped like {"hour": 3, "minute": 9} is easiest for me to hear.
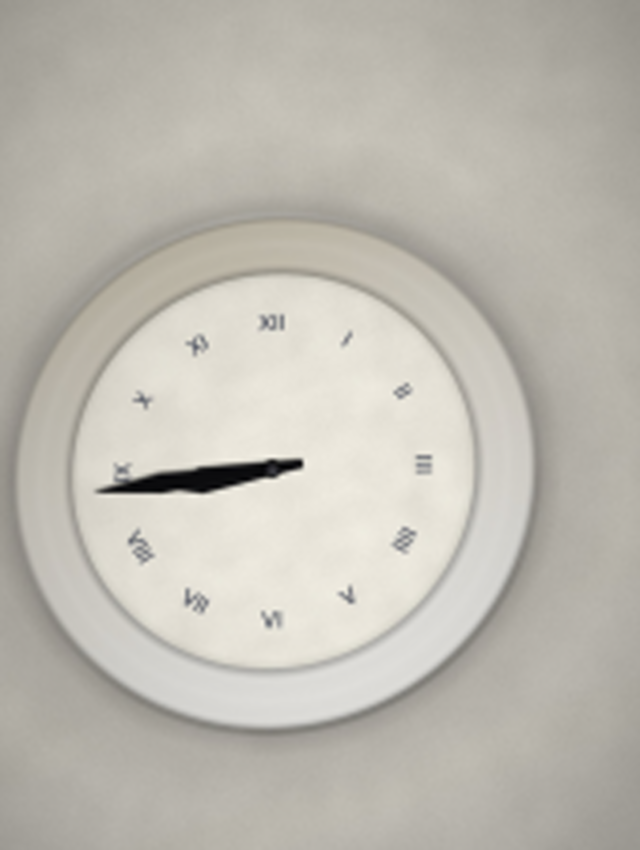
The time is {"hour": 8, "minute": 44}
